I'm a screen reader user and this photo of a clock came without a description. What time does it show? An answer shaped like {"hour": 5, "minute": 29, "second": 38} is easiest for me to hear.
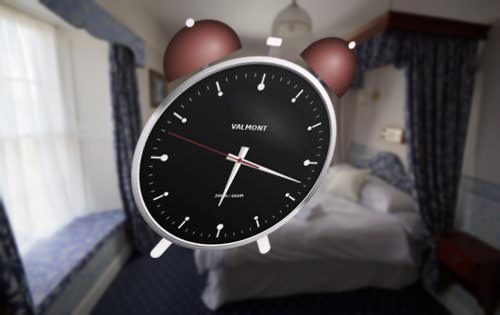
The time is {"hour": 6, "minute": 17, "second": 48}
